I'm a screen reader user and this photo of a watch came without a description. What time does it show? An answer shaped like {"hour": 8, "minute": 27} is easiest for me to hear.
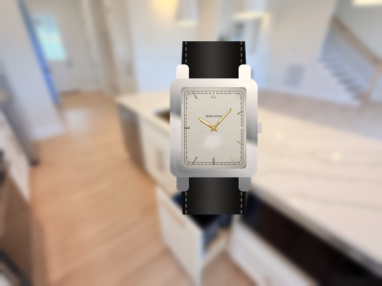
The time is {"hour": 10, "minute": 7}
